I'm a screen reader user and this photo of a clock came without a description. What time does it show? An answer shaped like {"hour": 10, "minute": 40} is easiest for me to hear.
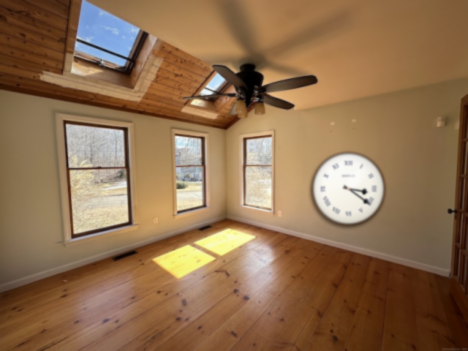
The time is {"hour": 3, "minute": 21}
